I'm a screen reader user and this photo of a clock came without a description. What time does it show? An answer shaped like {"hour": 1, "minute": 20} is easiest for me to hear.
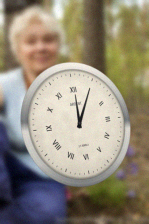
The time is {"hour": 12, "minute": 5}
